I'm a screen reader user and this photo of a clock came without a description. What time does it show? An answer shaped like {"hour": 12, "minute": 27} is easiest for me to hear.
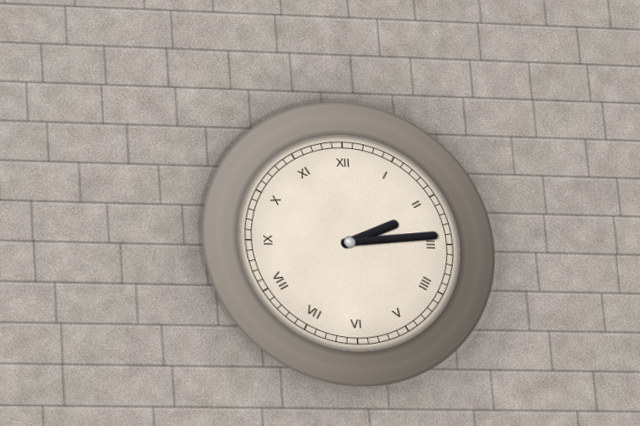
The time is {"hour": 2, "minute": 14}
